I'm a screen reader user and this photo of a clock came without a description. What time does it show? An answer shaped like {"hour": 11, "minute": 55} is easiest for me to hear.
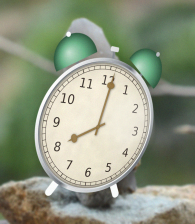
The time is {"hour": 8, "minute": 1}
